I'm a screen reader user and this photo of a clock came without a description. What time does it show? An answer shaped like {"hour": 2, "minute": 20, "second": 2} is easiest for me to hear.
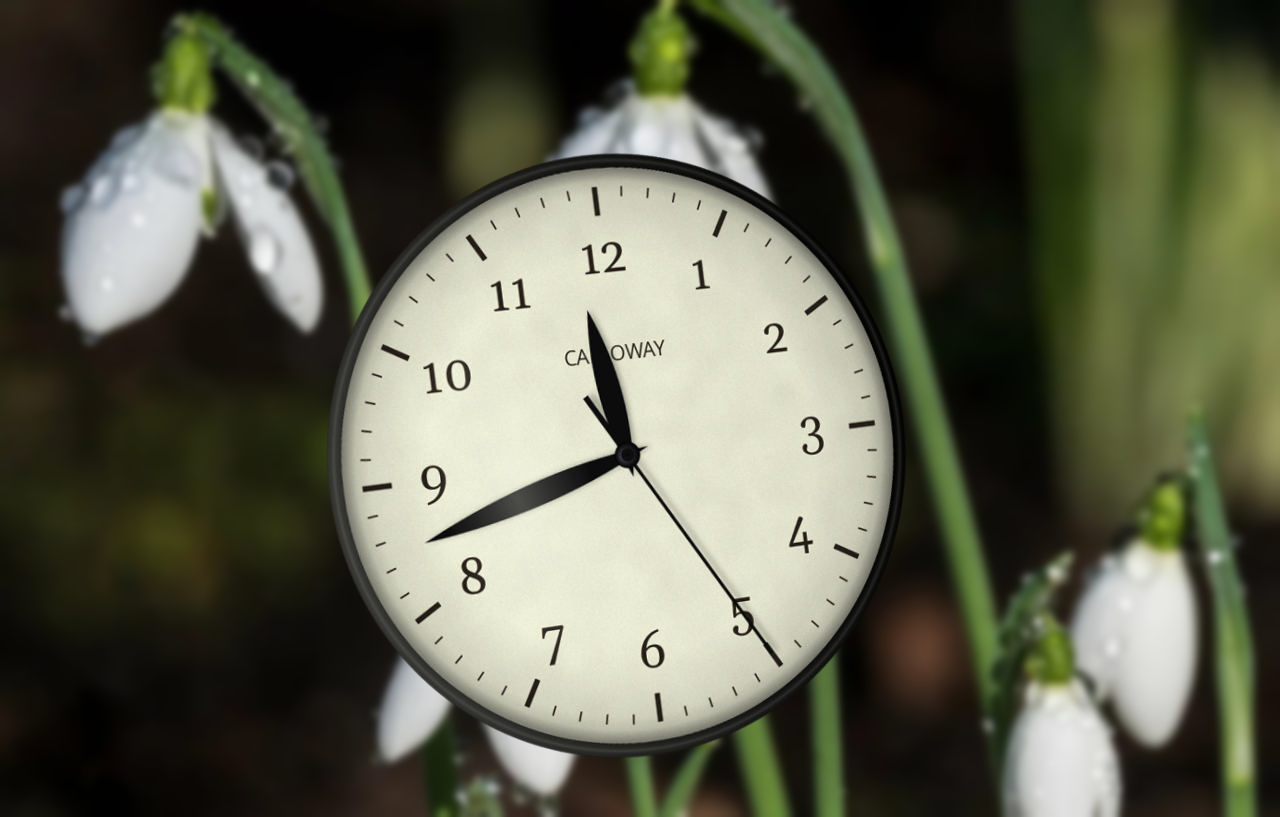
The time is {"hour": 11, "minute": 42, "second": 25}
